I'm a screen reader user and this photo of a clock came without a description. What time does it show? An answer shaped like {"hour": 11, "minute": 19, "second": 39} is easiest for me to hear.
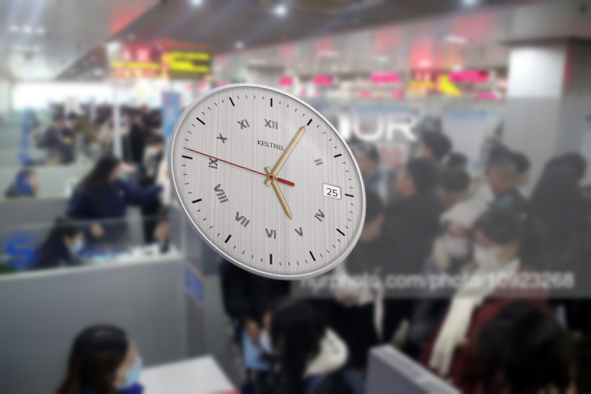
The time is {"hour": 5, "minute": 4, "second": 46}
